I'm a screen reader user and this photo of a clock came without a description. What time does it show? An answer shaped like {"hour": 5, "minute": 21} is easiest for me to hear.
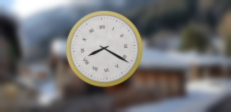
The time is {"hour": 8, "minute": 21}
